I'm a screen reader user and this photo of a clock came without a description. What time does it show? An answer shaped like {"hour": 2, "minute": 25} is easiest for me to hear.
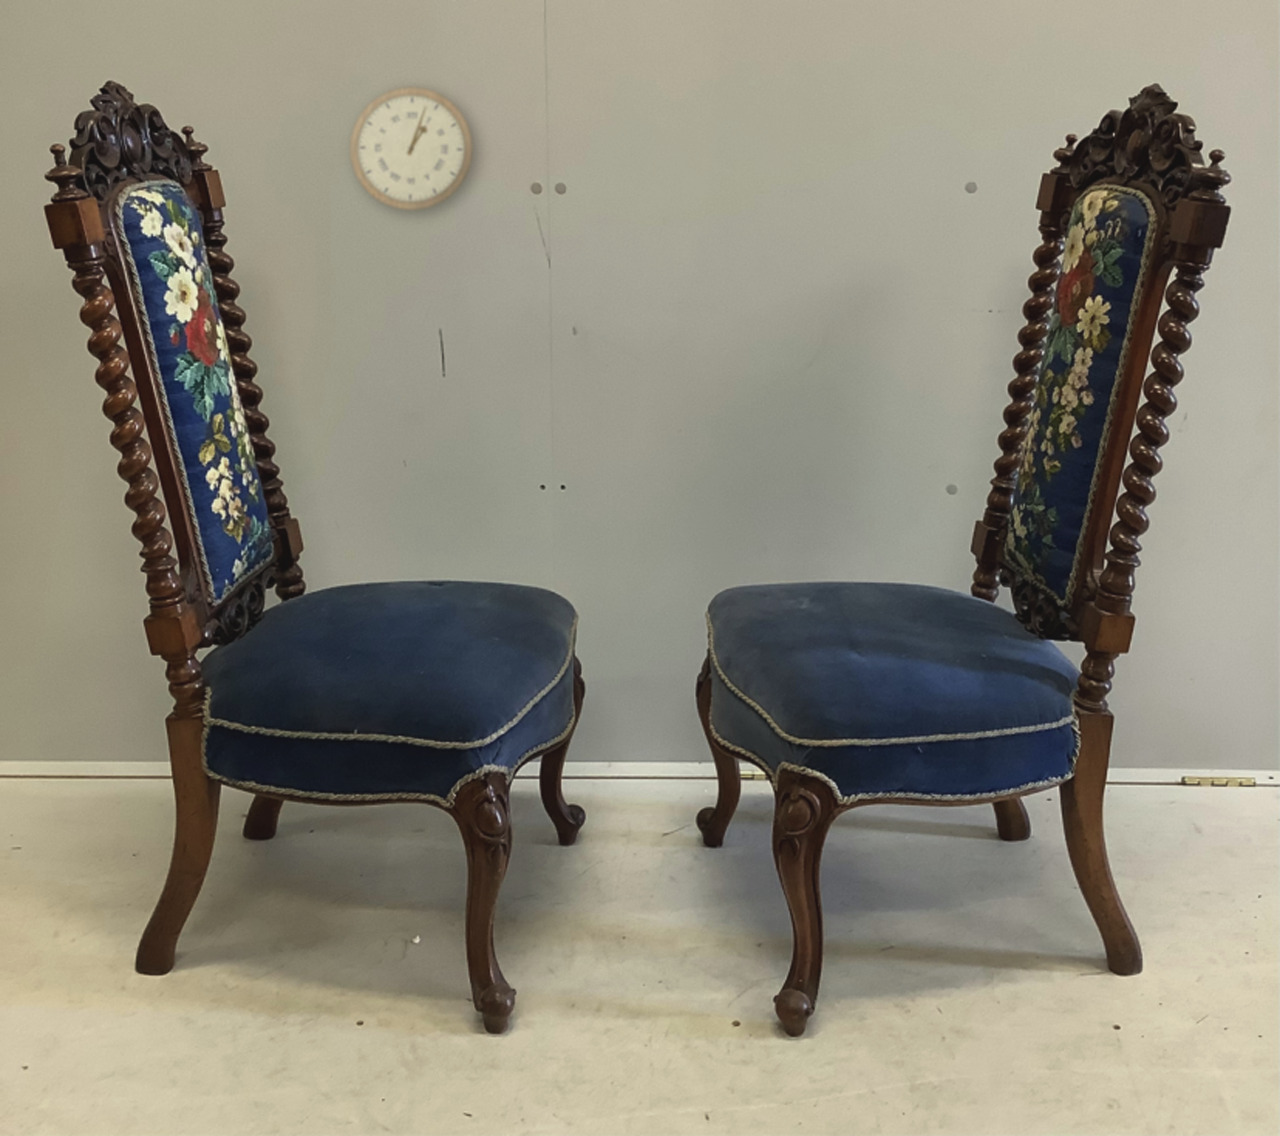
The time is {"hour": 1, "minute": 3}
